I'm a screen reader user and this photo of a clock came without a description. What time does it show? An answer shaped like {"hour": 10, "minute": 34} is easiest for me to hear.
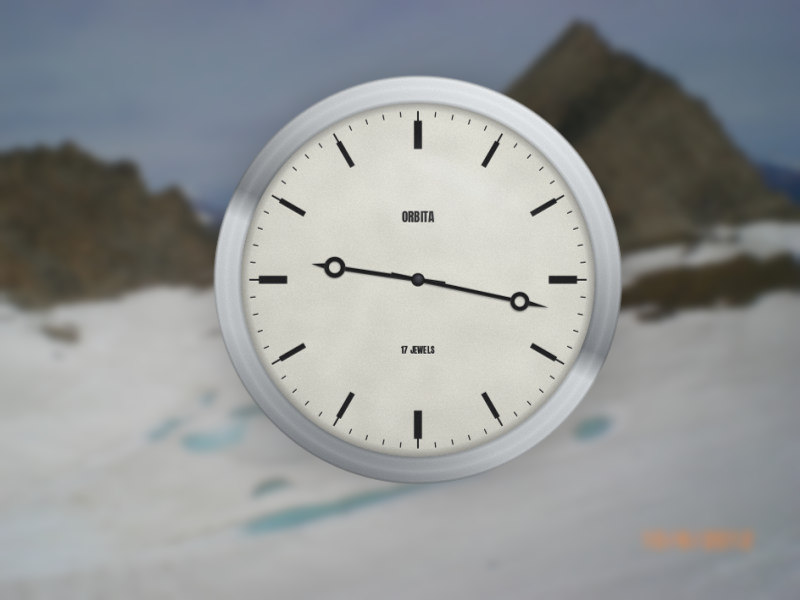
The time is {"hour": 9, "minute": 17}
